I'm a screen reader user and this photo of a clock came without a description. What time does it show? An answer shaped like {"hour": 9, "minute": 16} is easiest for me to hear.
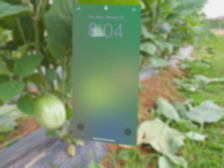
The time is {"hour": 8, "minute": 4}
